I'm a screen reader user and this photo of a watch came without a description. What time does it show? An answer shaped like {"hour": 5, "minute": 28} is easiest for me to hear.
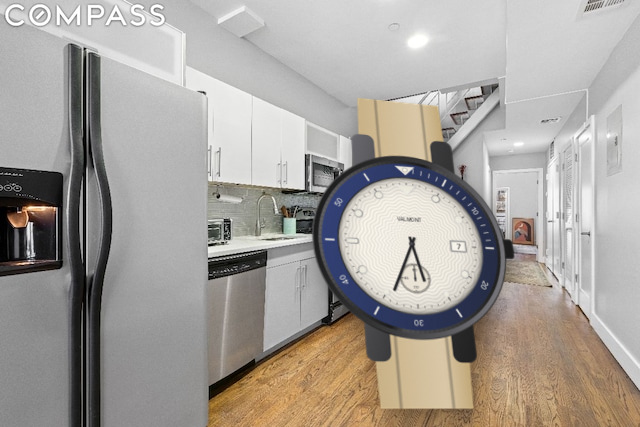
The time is {"hour": 5, "minute": 34}
